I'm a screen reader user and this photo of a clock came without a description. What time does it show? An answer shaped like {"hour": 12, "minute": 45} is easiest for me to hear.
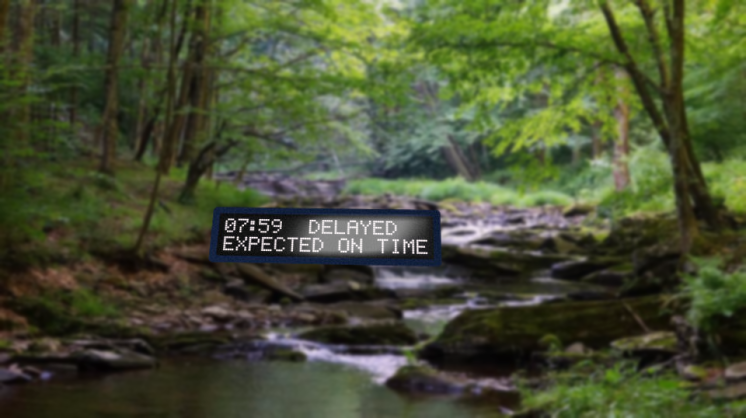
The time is {"hour": 7, "minute": 59}
